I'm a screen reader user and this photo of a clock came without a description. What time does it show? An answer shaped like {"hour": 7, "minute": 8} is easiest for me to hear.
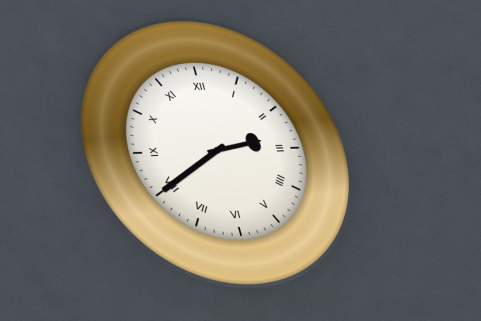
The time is {"hour": 2, "minute": 40}
